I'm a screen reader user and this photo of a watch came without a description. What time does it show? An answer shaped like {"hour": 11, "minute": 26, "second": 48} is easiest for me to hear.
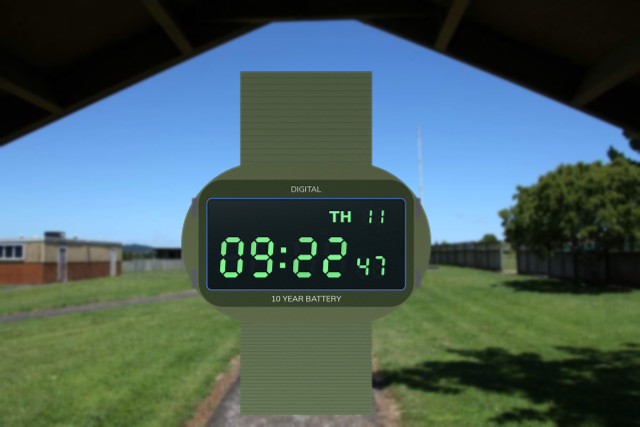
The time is {"hour": 9, "minute": 22, "second": 47}
